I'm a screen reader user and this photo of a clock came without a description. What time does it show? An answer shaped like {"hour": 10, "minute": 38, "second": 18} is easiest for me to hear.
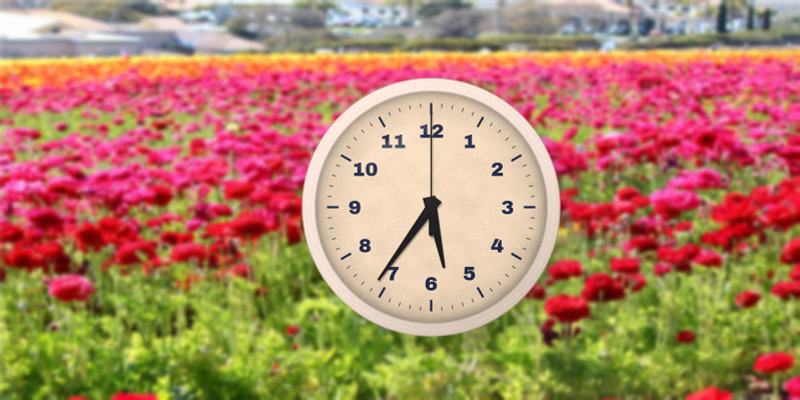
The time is {"hour": 5, "minute": 36, "second": 0}
